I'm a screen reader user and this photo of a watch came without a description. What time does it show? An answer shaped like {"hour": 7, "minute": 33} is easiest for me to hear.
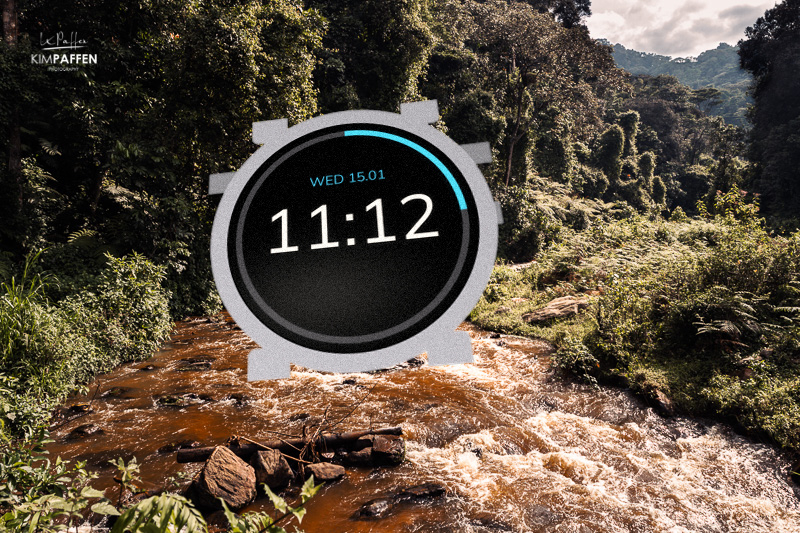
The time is {"hour": 11, "minute": 12}
